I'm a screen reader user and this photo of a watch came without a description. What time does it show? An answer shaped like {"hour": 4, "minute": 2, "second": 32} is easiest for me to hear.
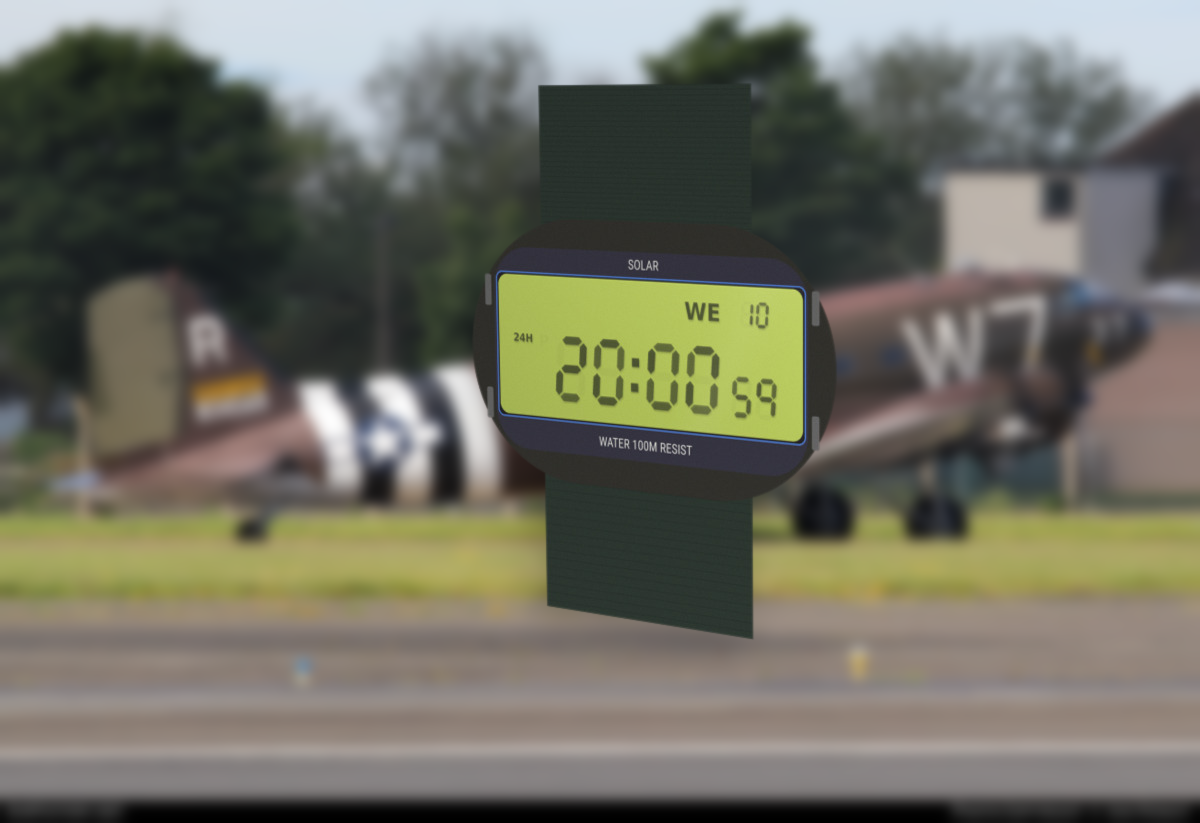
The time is {"hour": 20, "minute": 0, "second": 59}
